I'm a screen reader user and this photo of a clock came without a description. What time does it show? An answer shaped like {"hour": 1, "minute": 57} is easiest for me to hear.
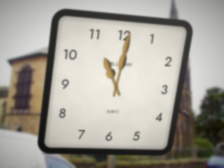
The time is {"hour": 11, "minute": 1}
